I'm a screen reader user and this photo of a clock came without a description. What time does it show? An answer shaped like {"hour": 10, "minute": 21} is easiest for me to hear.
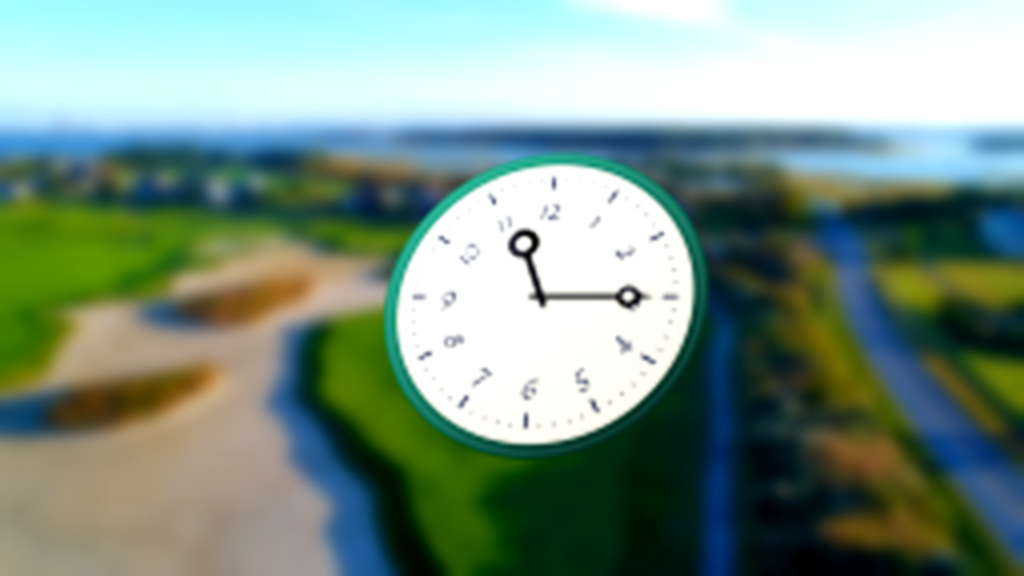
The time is {"hour": 11, "minute": 15}
